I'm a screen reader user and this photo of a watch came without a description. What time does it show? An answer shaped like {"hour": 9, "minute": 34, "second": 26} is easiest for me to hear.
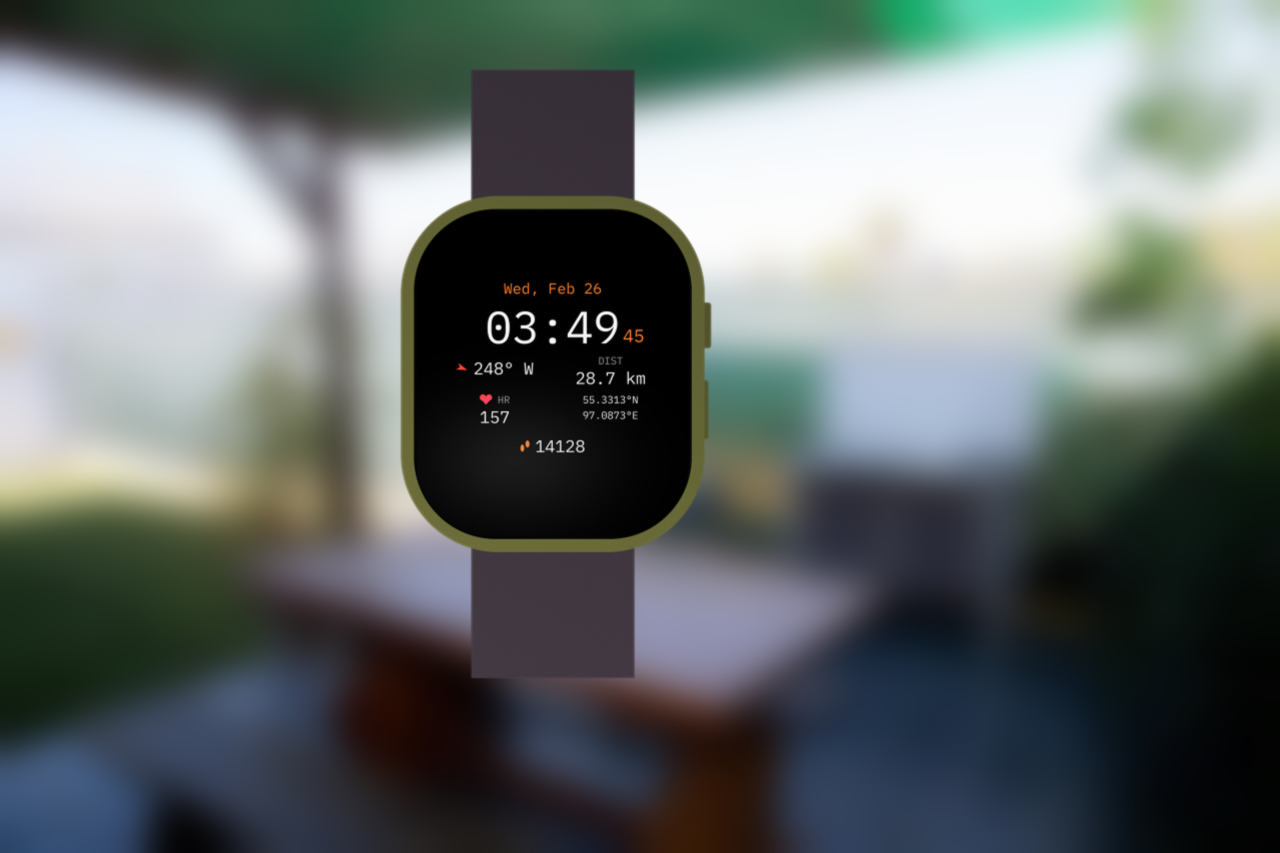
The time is {"hour": 3, "minute": 49, "second": 45}
